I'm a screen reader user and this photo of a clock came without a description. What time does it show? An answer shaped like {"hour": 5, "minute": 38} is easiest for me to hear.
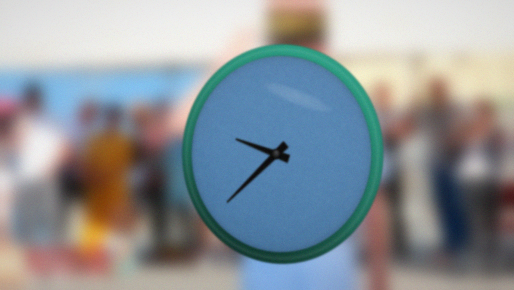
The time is {"hour": 9, "minute": 38}
